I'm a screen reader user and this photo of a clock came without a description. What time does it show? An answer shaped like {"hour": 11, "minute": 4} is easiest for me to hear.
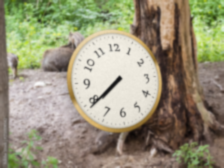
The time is {"hour": 7, "minute": 39}
